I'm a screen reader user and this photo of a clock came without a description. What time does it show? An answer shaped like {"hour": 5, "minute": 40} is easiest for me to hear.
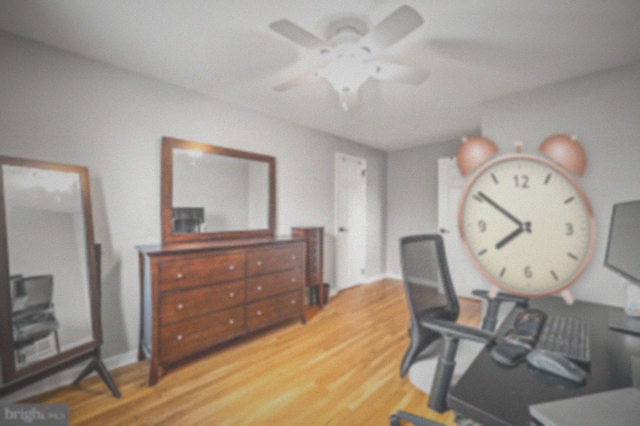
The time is {"hour": 7, "minute": 51}
